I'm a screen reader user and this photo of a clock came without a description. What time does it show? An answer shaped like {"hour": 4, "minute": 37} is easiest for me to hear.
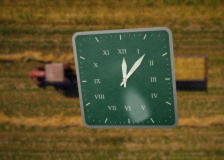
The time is {"hour": 12, "minute": 7}
